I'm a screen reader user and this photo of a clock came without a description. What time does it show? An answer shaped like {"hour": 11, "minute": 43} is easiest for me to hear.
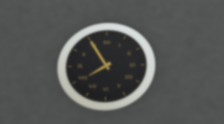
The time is {"hour": 7, "minute": 55}
